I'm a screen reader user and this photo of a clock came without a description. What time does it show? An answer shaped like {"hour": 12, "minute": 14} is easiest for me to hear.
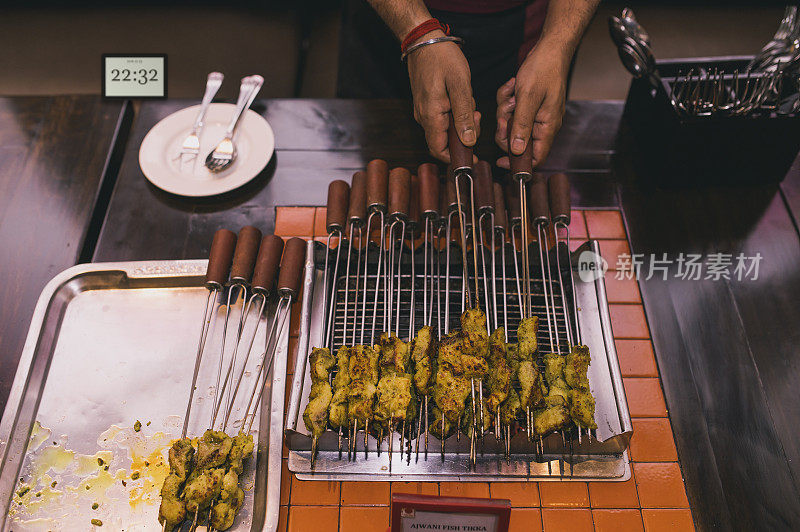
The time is {"hour": 22, "minute": 32}
